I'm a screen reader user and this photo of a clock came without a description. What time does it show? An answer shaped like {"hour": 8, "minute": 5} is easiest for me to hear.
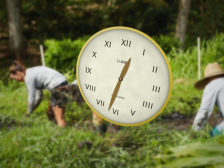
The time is {"hour": 12, "minute": 32}
